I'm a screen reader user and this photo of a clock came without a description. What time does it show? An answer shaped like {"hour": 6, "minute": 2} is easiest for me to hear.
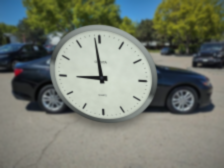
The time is {"hour": 8, "minute": 59}
